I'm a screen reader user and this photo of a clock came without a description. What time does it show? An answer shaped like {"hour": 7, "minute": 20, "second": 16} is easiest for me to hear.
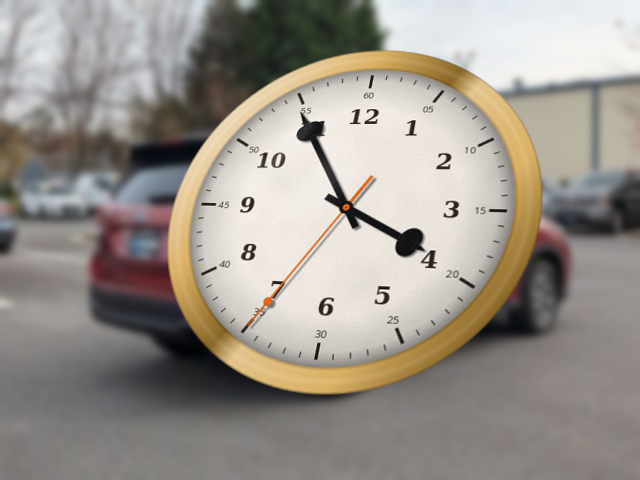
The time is {"hour": 3, "minute": 54, "second": 35}
